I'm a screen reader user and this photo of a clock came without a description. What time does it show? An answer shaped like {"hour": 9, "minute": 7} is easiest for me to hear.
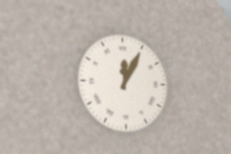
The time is {"hour": 12, "minute": 5}
